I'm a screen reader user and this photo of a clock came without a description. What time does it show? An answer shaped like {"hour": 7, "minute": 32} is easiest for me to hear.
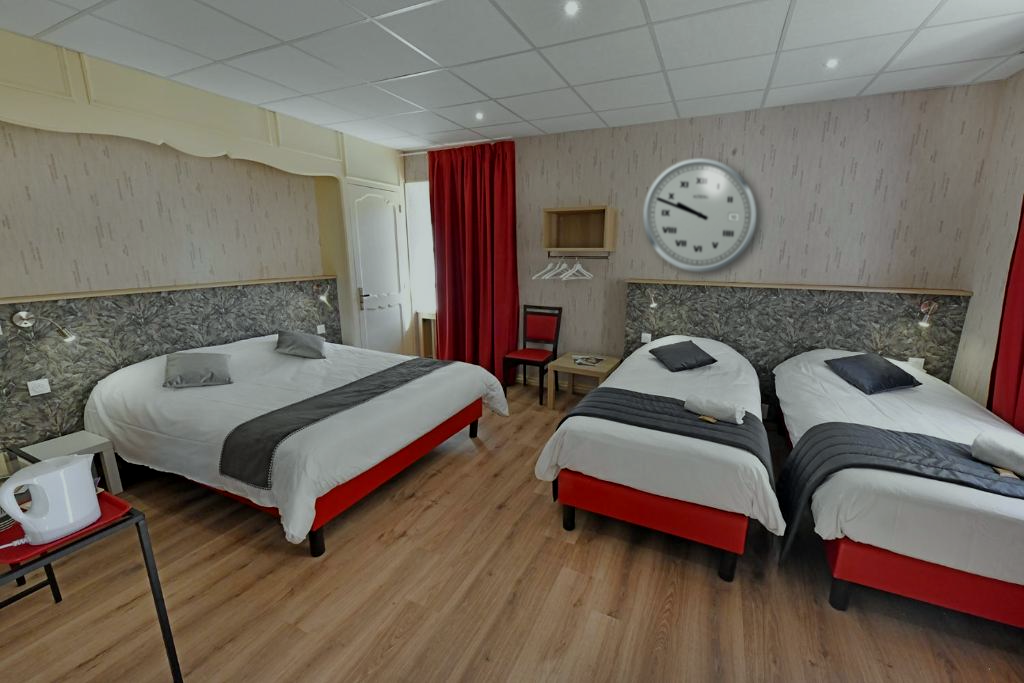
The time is {"hour": 9, "minute": 48}
